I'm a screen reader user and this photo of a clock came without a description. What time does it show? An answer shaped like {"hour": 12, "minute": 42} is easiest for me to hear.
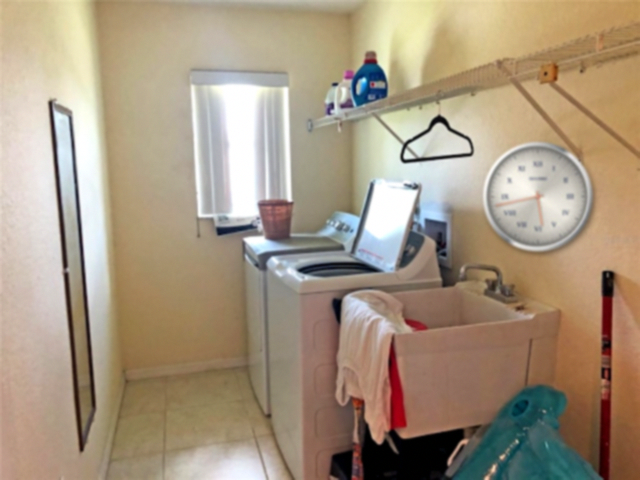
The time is {"hour": 5, "minute": 43}
